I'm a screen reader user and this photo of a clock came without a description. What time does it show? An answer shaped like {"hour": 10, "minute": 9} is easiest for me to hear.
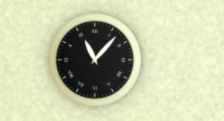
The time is {"hour": 11, "minute": 7}
